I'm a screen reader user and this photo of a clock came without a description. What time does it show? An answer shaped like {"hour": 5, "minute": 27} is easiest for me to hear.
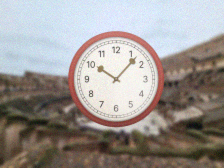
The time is {"hour": 10, "minute": 7}
